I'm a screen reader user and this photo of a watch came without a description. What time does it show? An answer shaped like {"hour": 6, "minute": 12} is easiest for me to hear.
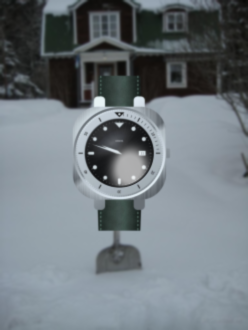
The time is {"hour": 9, "minute": 48}
